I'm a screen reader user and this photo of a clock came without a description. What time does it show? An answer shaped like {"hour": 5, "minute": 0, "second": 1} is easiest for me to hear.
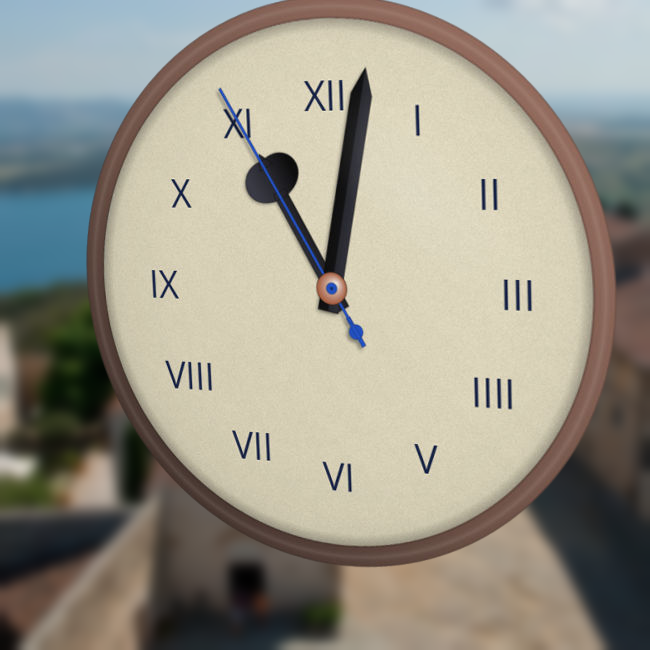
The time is {"hour": 11, "minute": 1, "second": 55}
